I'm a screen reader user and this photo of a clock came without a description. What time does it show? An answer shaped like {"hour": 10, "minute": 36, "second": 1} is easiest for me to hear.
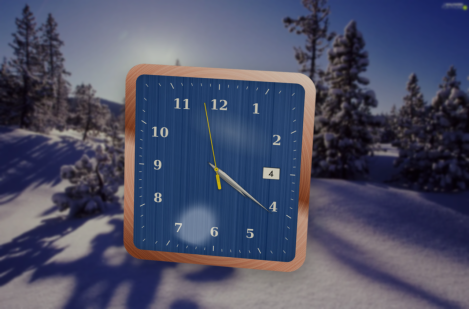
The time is {"hour": 4, "minute": 20, "second": 58}
